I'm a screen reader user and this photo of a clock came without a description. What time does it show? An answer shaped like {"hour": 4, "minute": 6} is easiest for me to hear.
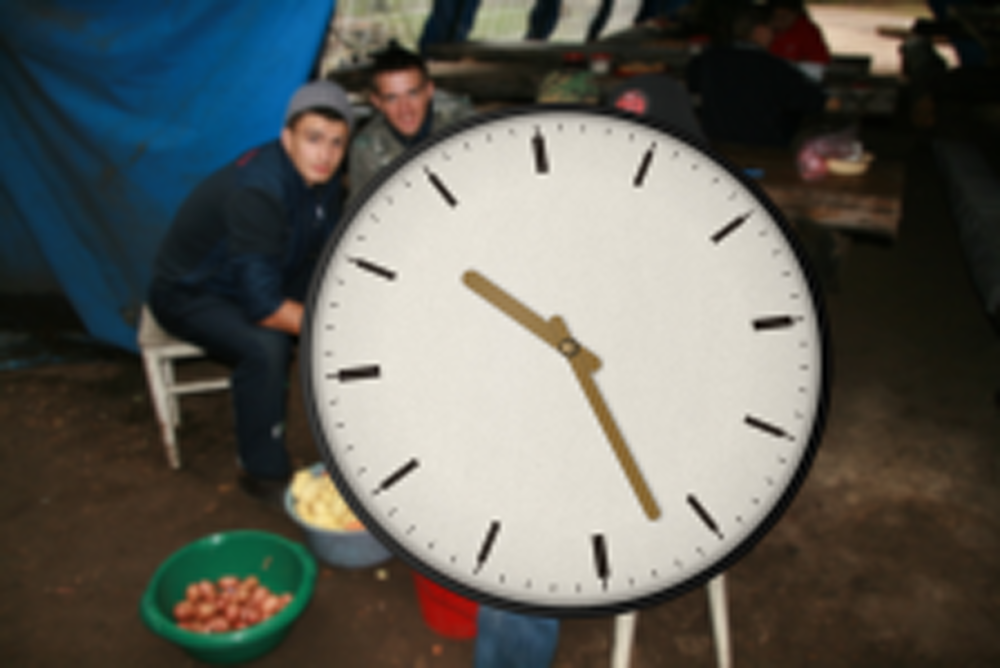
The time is {"hour": 10, "minute": 27}
